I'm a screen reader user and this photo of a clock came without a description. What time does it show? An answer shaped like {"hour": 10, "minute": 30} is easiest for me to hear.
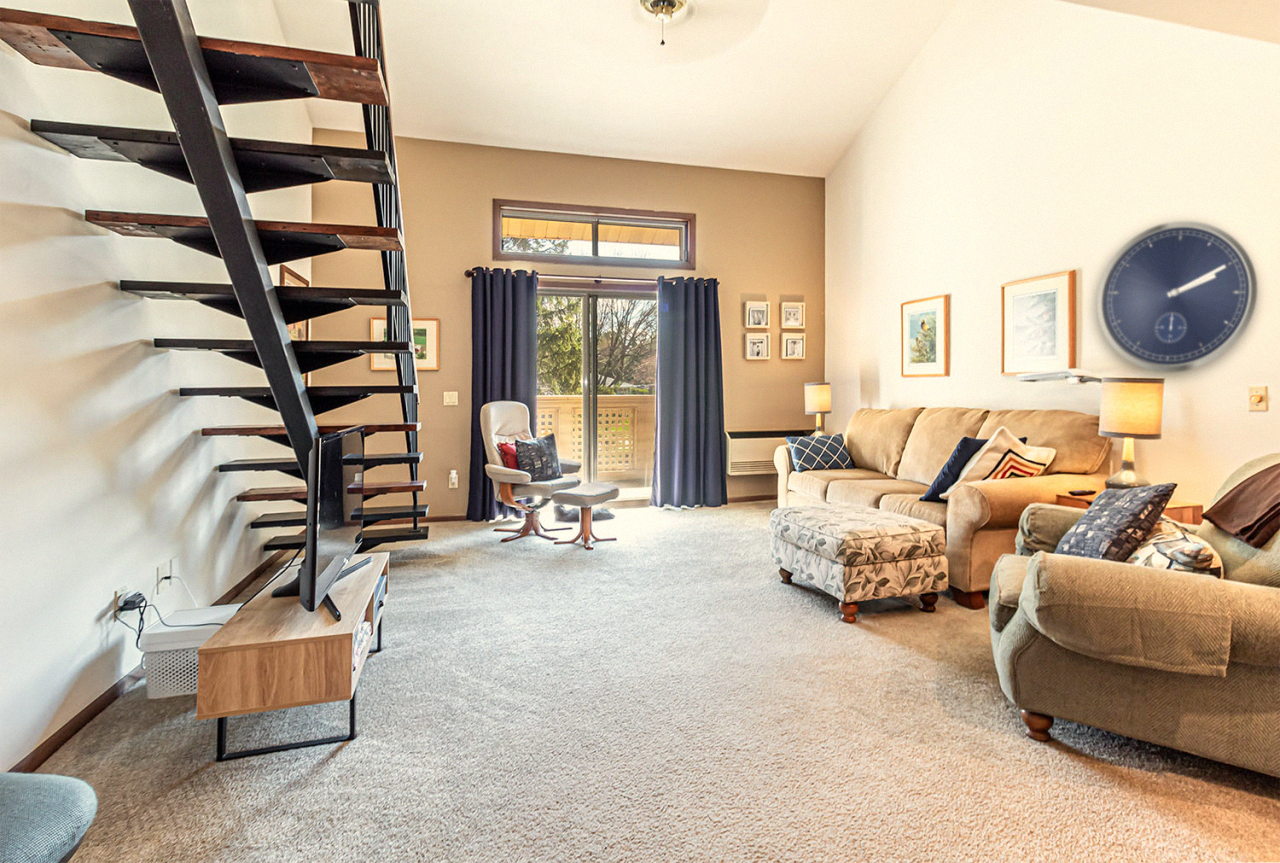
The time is {"hour": 2, "minute": 10}
